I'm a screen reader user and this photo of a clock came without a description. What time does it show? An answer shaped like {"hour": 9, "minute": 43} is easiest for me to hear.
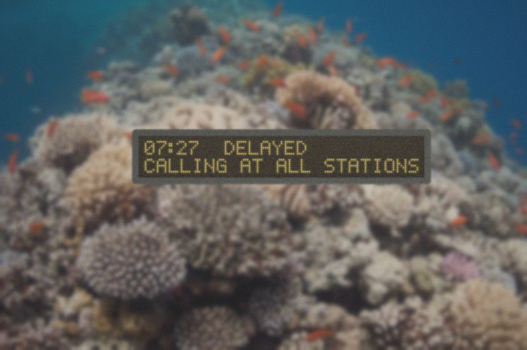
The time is {"hour": 7, "minute": 27}
